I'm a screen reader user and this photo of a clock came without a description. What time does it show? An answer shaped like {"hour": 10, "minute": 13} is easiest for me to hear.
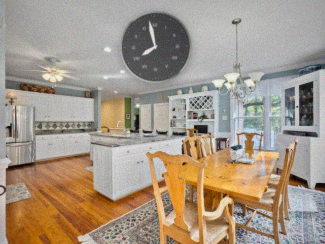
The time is {"hour": 7, "minute": 58}
